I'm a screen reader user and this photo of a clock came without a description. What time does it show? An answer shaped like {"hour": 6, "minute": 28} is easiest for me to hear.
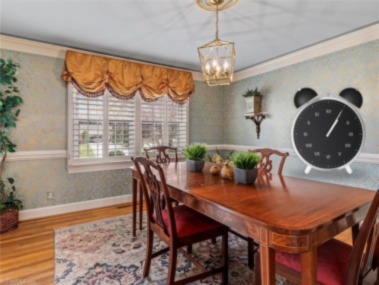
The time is {"hour": 1, "minute": 5}
